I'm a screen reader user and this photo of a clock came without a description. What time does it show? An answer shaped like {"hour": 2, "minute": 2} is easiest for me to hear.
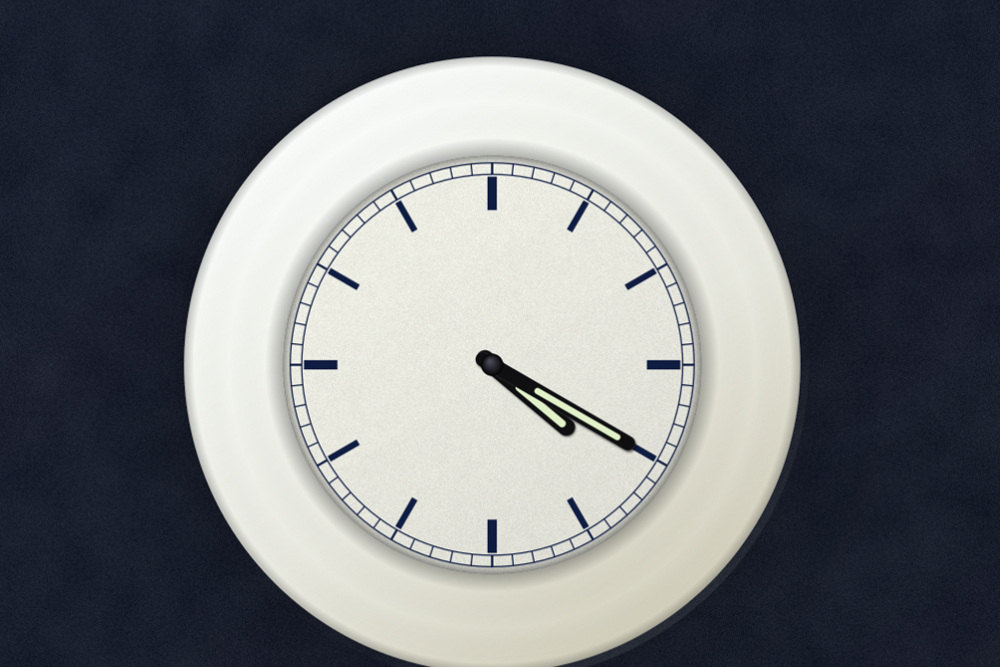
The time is {"hour": 4, "minute": 20}
